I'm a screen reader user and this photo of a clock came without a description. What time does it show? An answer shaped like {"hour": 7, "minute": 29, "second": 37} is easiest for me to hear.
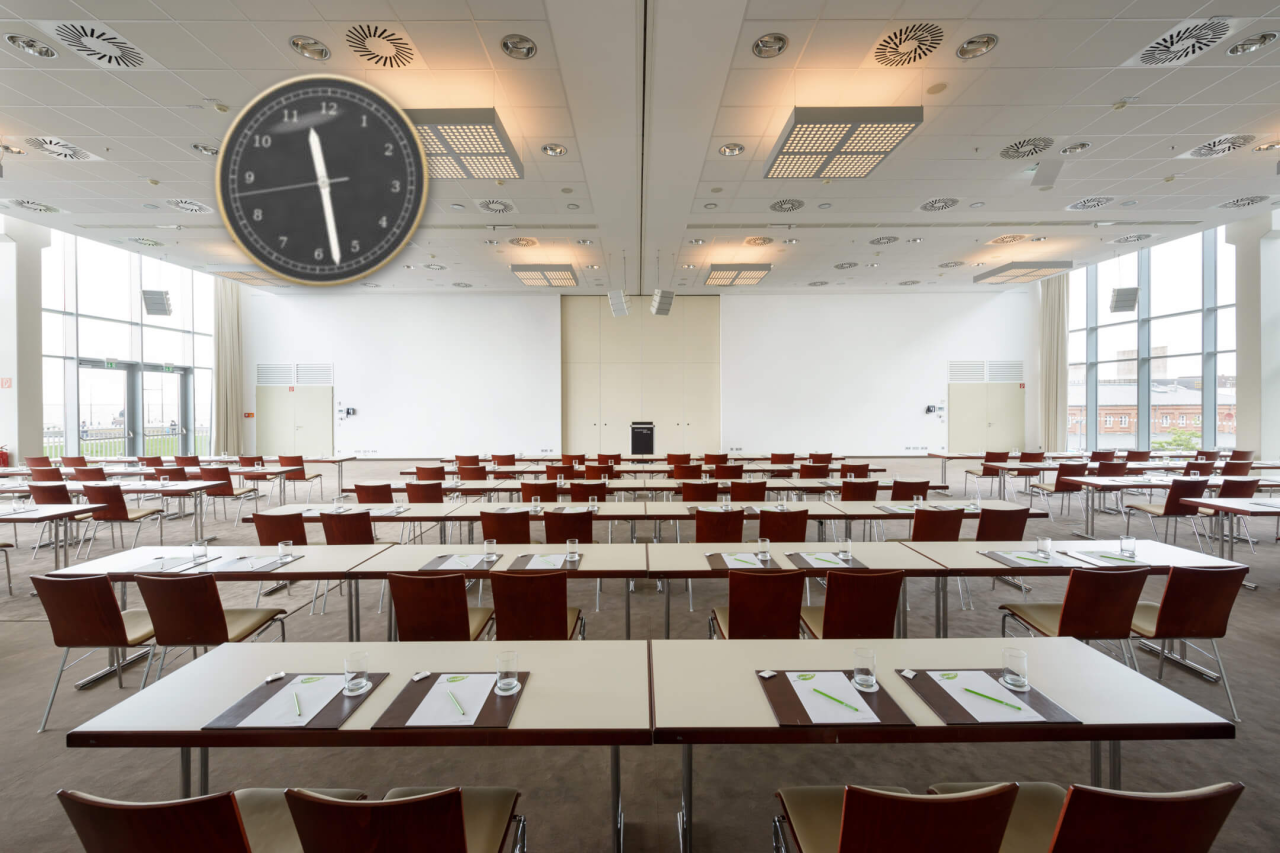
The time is {"hour": 11, "minute": 27, "second": 43}
